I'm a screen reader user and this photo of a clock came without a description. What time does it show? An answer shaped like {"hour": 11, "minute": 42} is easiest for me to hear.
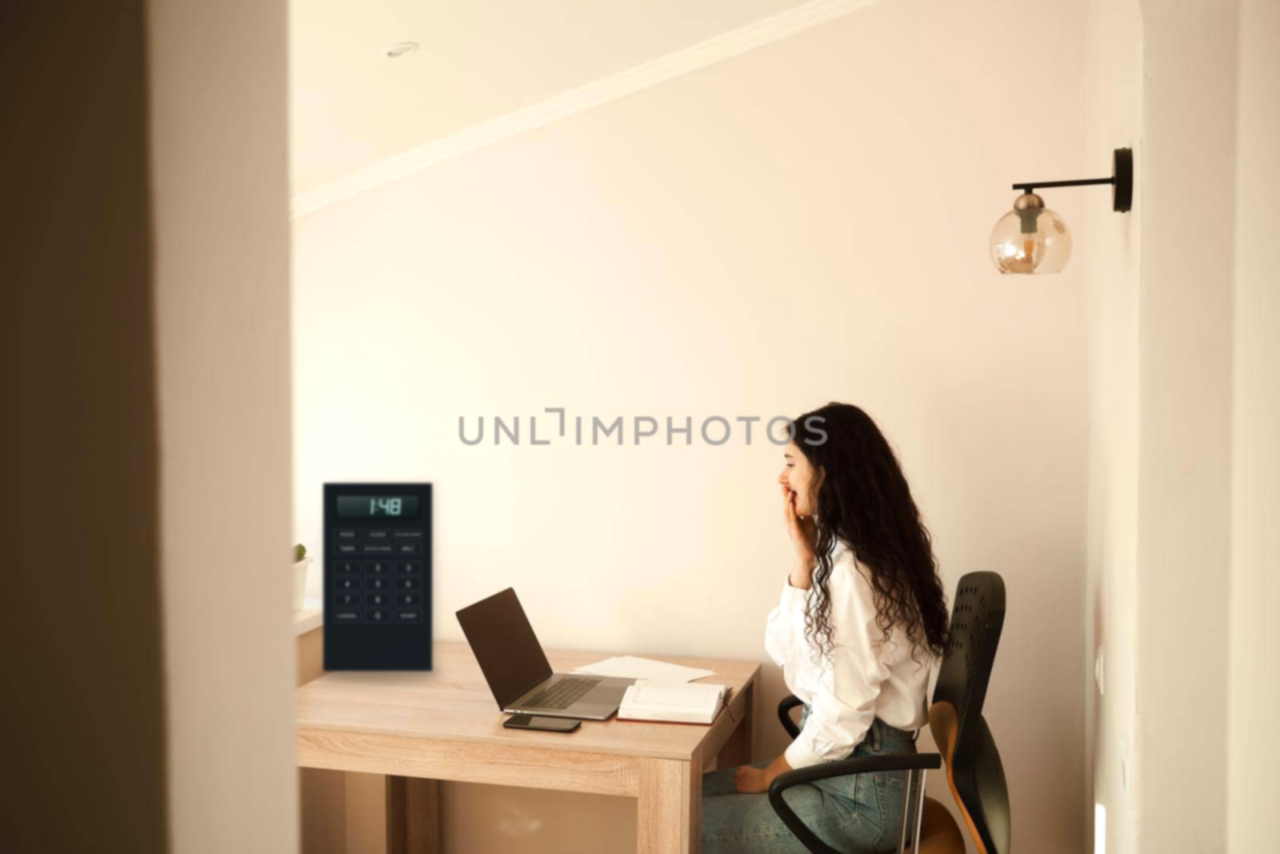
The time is {"hour": 1, "minute": 48}
